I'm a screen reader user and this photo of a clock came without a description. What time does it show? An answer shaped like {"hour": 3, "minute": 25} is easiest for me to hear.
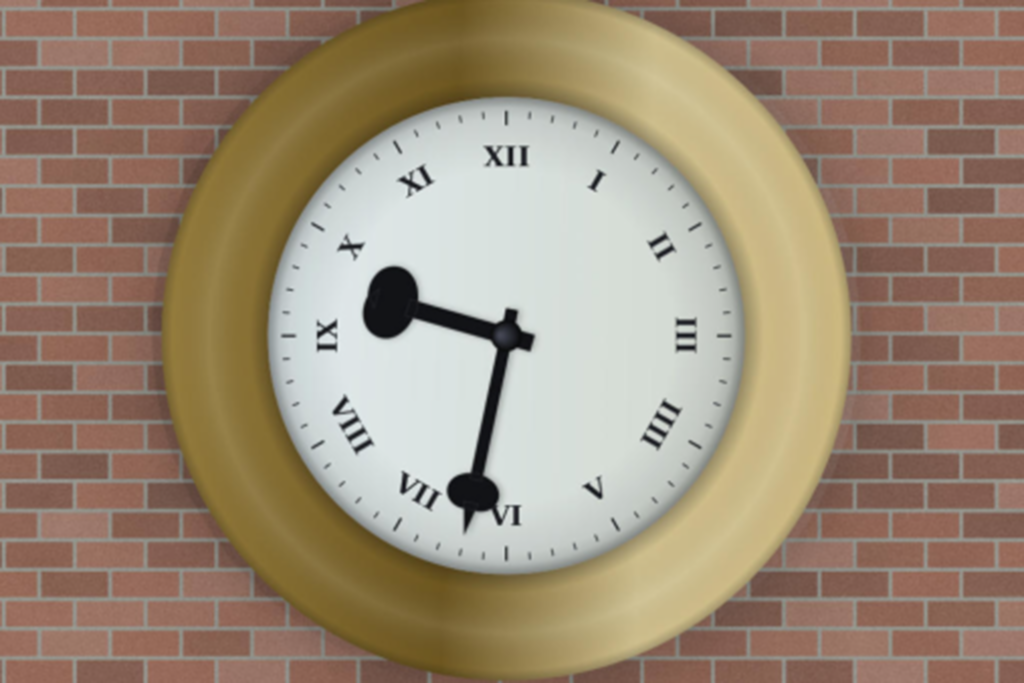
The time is {"hour": 9, "minute": 32}
